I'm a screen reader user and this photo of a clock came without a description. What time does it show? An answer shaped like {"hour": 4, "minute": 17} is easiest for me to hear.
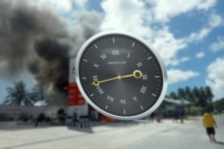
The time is {"hour": 2, "minute": 43}
